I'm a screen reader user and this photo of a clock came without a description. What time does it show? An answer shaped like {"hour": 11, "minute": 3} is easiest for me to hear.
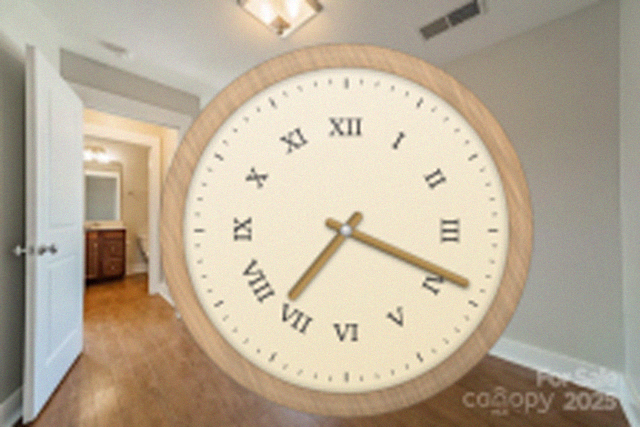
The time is {"hour": 7, "minute": 19}
